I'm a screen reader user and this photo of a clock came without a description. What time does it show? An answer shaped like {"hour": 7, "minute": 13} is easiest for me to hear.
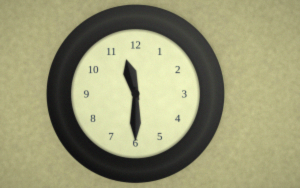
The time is {"hour": 11, "minute": 30}
